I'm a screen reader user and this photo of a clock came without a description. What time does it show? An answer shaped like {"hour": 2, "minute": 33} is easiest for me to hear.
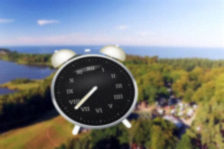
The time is {"hour": 7, "minute": 38}
